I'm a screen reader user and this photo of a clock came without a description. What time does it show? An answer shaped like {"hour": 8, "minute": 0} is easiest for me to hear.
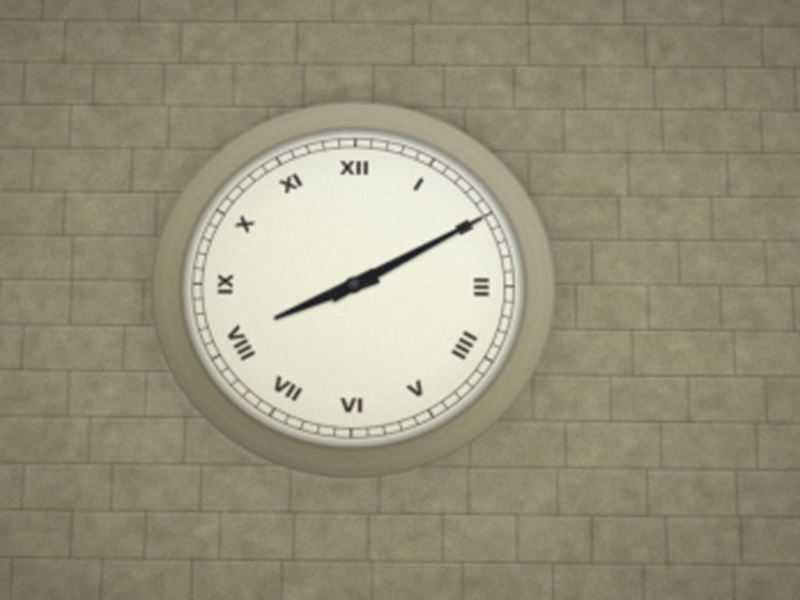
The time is {"hour": 8, "minute": 10}
